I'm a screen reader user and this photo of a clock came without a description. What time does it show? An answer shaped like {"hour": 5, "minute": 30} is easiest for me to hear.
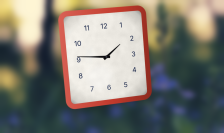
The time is {"hour": 1, "minute": 46}
